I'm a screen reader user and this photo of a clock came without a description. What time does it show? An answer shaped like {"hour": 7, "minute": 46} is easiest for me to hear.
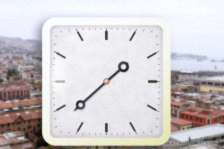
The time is {"hour": 1, "minute": 38}
